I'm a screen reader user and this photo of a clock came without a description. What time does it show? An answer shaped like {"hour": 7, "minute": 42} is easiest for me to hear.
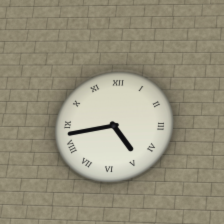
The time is {"hour": 4, "minute": 43}
